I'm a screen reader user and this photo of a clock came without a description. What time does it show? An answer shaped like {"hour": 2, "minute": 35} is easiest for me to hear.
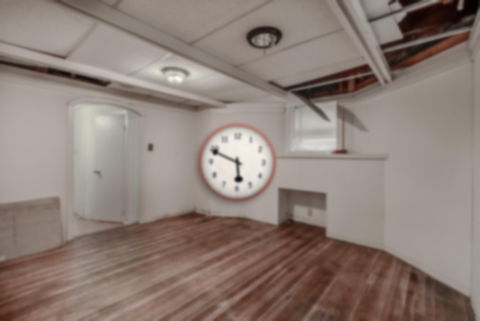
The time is {"hour": 5, "minute": 49}
